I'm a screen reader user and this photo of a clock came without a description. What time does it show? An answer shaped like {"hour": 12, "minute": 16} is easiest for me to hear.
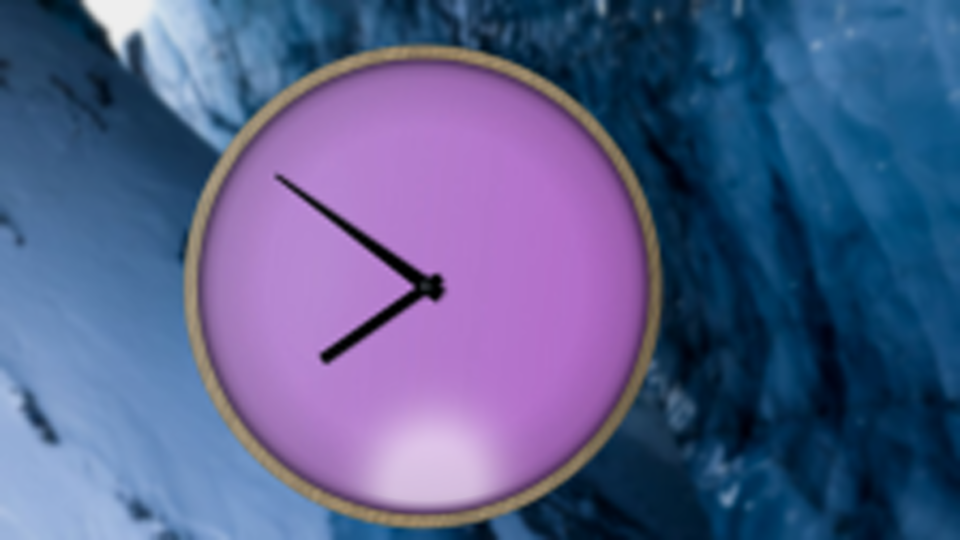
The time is {"hour": 7, "minute": 51}
